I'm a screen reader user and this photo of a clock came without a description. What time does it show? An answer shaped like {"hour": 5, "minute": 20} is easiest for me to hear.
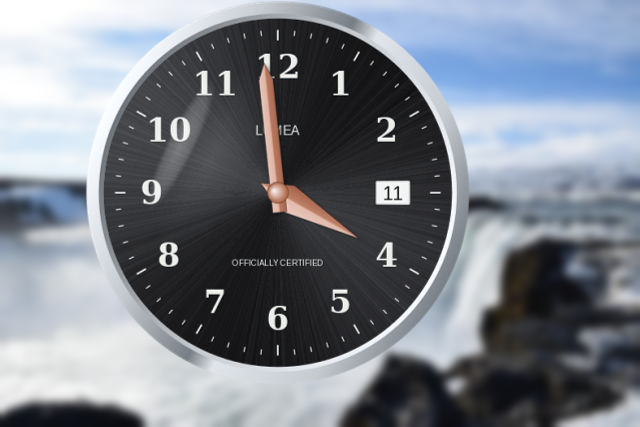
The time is {"hour": 3, "minute": 59}
